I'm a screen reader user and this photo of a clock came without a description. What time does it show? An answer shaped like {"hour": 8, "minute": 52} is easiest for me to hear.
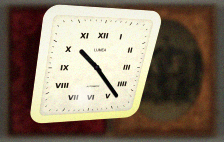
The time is {"hour": 10, "minute": 23}
